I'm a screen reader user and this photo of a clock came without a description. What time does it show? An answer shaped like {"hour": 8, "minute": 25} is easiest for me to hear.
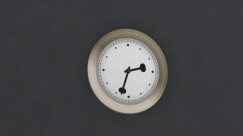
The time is {"hour": 2, "minute": 33}
